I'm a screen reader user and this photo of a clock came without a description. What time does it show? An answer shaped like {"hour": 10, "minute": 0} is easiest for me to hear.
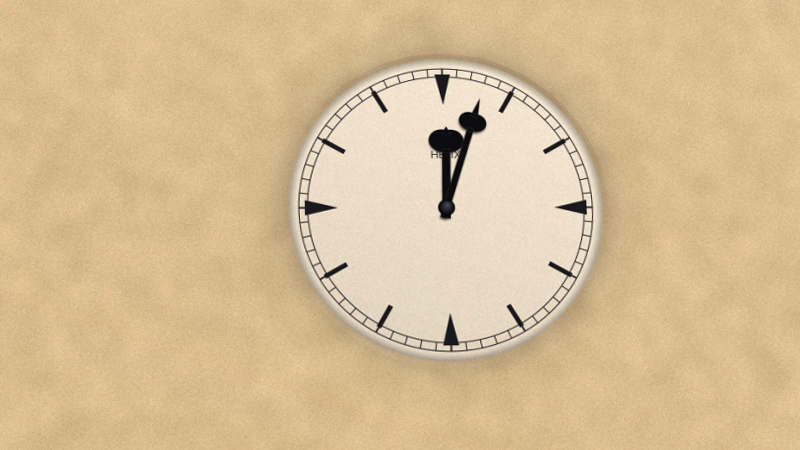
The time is {"hour": 12, "minute": 3}
